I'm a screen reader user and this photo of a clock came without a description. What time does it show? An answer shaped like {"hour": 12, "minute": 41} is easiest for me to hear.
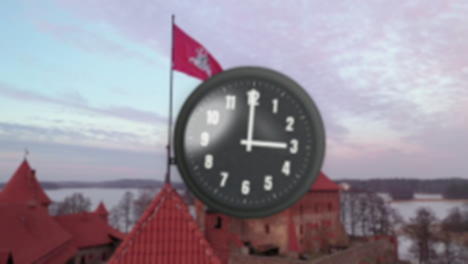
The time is {"hour": 3, "minute": 0}
